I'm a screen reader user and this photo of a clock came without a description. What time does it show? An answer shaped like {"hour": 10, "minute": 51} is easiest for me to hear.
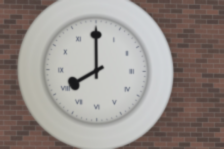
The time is {"hour": 8, "minute": 0}
